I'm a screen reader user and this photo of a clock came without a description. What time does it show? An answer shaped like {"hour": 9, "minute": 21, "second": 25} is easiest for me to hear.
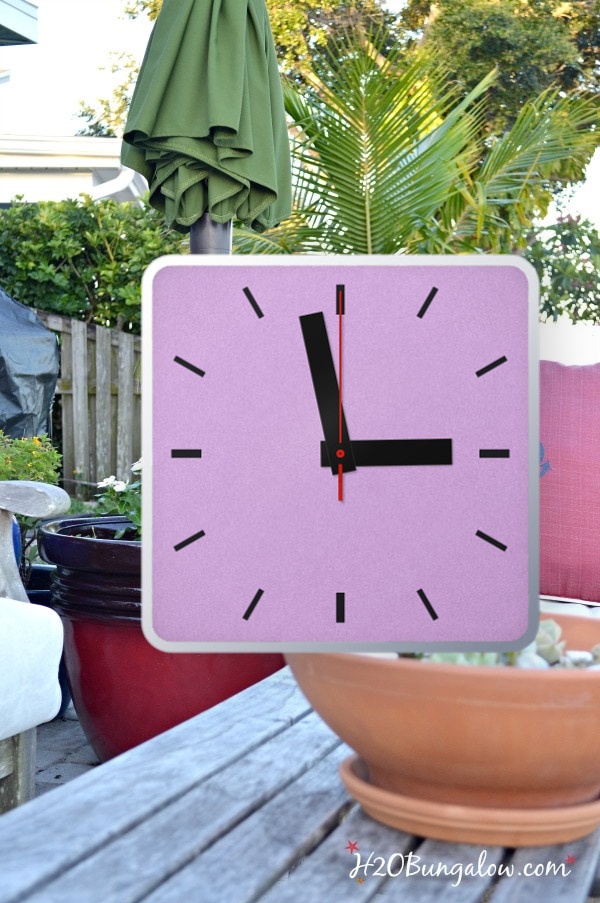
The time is {"hour": 2, "minute": 58, "second": 0}
